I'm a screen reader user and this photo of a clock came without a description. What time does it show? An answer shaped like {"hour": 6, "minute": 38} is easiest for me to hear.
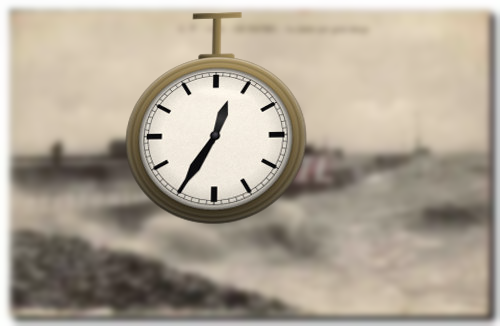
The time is {"hour": 12, "minute": 35}
